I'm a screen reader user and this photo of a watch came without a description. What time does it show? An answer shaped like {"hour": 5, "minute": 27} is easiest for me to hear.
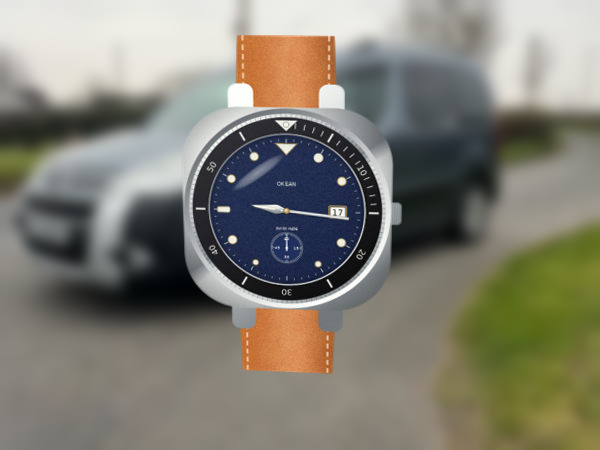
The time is {"hour": 9, "minute": 16}
